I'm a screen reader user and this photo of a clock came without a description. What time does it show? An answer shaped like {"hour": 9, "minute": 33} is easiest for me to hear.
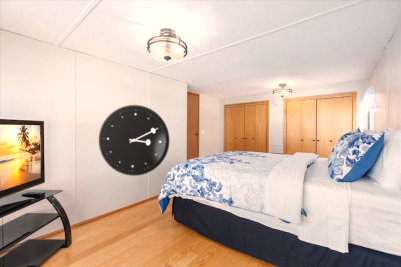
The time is {"hour": 3, "minute": 10}
